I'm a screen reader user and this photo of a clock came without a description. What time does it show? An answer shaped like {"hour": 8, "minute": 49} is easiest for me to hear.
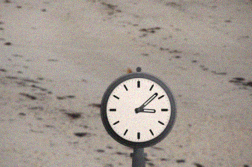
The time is {"hour": 3, "minute": 8}
